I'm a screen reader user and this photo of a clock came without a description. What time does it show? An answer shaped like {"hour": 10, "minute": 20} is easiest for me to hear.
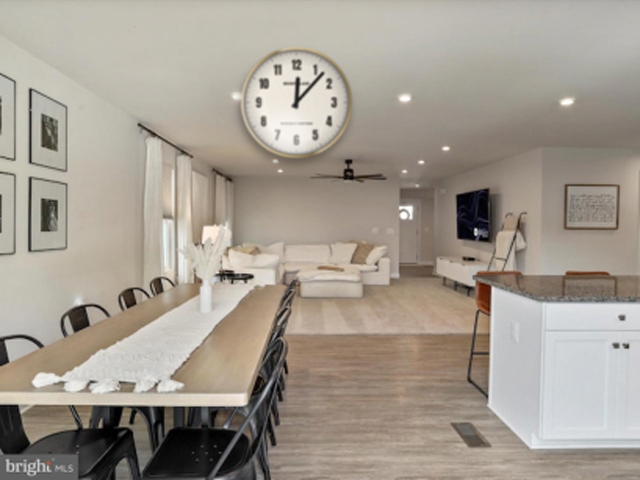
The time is {"hour": 12, "minute": 7}
